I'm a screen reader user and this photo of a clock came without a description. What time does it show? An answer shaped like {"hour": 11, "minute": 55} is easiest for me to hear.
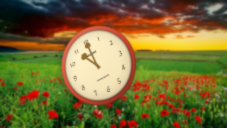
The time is {"hour": 11, "minute": 0}
